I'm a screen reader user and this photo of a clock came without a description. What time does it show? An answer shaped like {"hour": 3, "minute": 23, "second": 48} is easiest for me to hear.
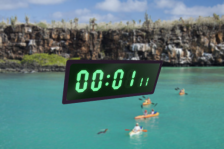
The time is {"hour": 0, "minute": 1, "second": 11}
